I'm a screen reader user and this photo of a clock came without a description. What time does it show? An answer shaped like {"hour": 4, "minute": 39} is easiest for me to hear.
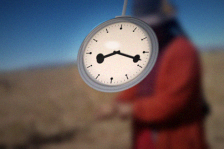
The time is {"hour": 8, "minute": 18}
